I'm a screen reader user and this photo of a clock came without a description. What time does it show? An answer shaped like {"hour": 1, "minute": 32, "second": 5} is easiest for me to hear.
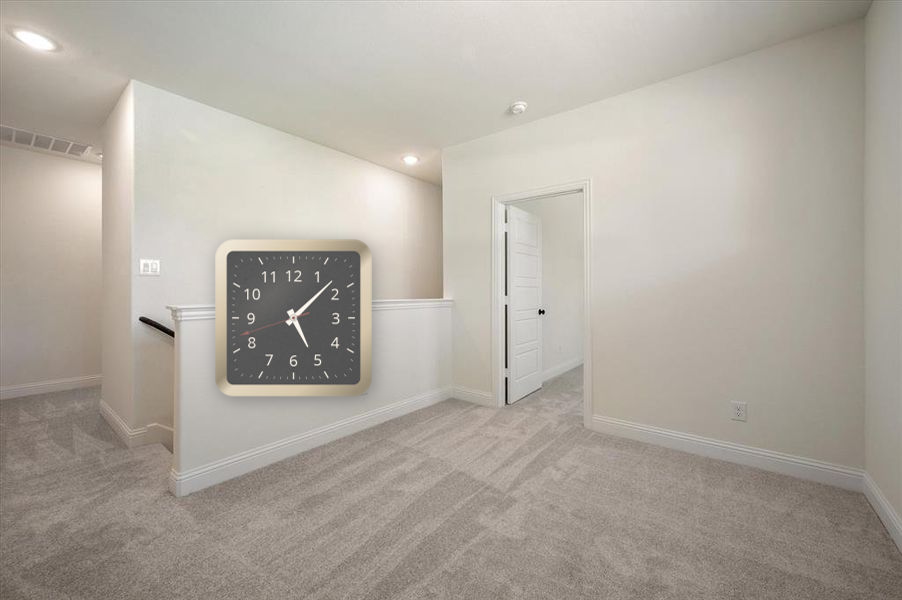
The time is {"hour": 5, "minute": 7, "second": 42}
